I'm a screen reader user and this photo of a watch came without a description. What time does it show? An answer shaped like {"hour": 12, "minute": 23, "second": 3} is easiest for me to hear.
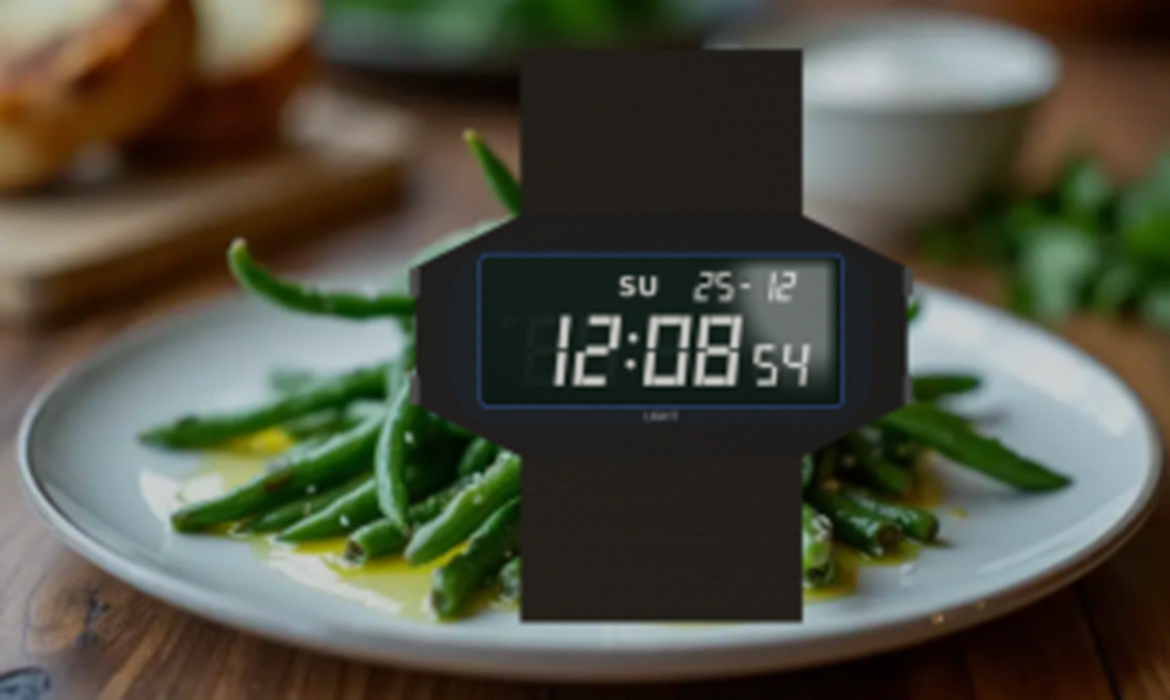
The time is {"hour": 12, "minute": 8, "second": 54}
